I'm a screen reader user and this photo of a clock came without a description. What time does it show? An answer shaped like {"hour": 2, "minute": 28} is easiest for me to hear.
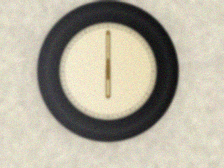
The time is {"hour": 6, "minute": 0}
